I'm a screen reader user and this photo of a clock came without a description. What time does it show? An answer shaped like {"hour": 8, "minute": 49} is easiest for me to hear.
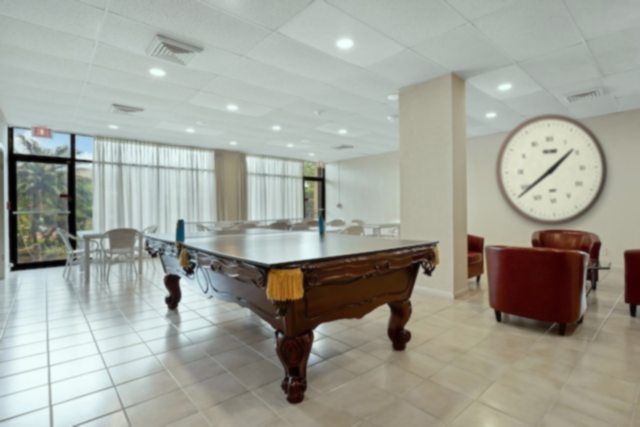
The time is {"hour": 1, "minute": 39}
